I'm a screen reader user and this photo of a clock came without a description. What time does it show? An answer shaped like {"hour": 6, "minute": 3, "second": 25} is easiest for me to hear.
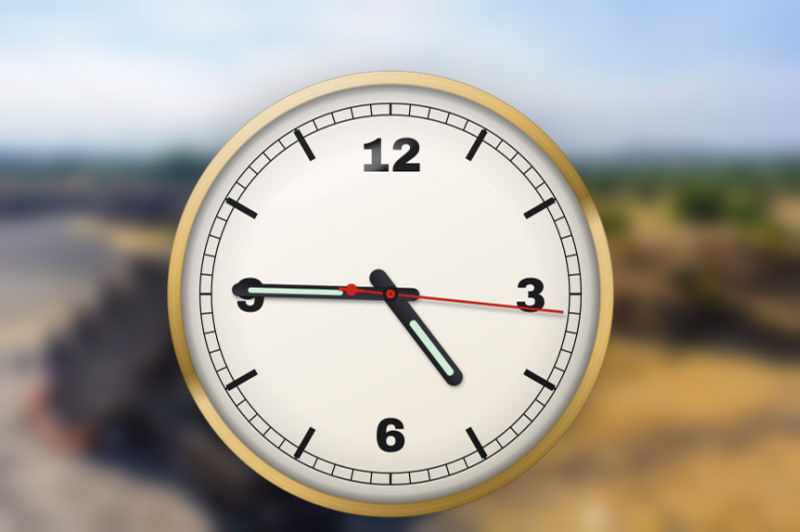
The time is {"hour": 4, "minute": 45, "second": 16}
